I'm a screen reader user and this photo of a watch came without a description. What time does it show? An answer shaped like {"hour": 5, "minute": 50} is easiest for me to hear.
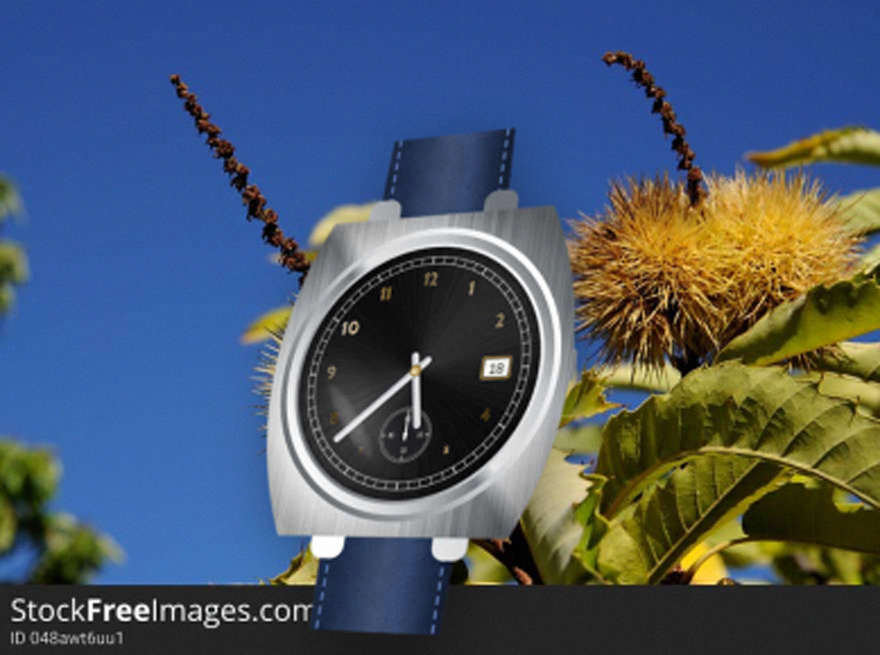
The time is {"hour": 5, "minute": 38}
